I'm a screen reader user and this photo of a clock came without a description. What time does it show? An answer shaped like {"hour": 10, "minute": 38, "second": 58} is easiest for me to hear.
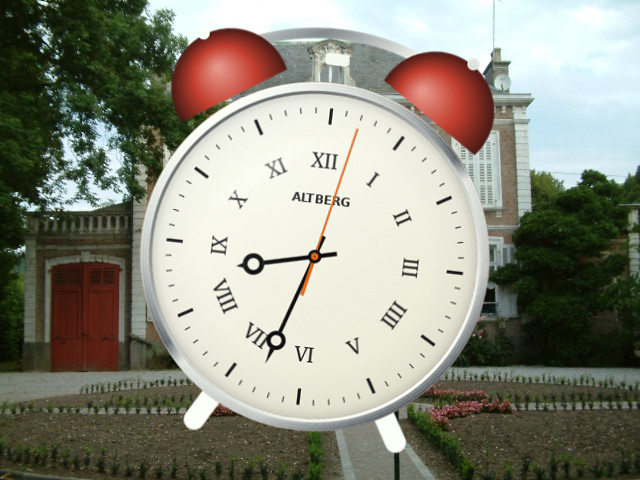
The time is {"hour": 8, "minute": 33, "second": 2}
